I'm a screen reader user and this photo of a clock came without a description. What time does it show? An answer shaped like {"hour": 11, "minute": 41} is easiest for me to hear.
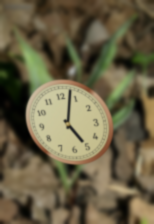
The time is {"hour": 5, "minute": 3}
